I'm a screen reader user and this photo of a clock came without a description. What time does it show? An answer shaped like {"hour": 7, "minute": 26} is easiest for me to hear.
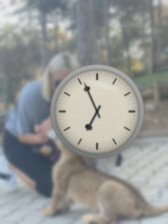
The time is {"hour": 6, "minute": 56}
